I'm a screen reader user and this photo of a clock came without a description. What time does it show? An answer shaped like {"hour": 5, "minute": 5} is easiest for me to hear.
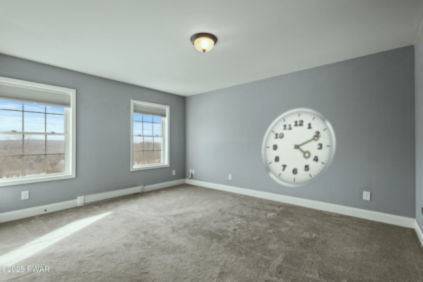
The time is {"hour": 4, "minute": 11}
